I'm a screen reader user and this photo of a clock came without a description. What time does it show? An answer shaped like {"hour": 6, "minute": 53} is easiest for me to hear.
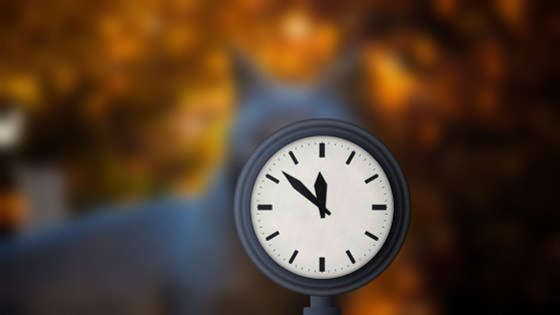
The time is {"hour": 11, "minute": 52}
